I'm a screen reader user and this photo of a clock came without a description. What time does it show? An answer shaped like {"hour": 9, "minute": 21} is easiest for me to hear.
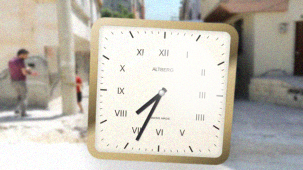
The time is {"hour": 7, "minute": 34}
